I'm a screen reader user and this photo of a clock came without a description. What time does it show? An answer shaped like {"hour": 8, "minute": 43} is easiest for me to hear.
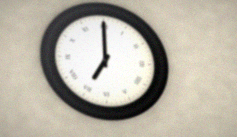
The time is {"hour": 7, "minute": 0}
